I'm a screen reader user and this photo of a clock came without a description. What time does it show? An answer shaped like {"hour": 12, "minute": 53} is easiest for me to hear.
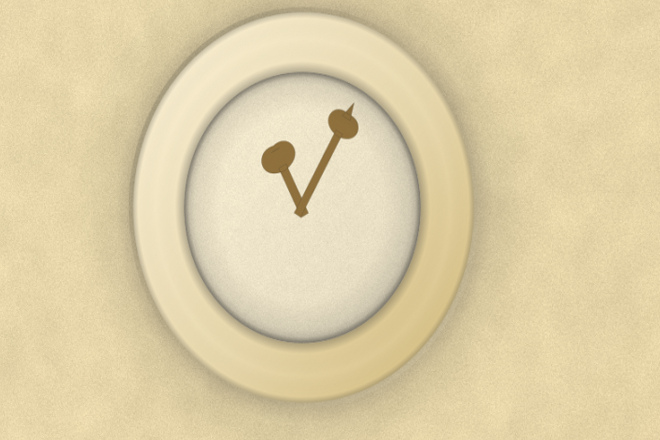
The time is {"hour": 11, "minute": 5}
